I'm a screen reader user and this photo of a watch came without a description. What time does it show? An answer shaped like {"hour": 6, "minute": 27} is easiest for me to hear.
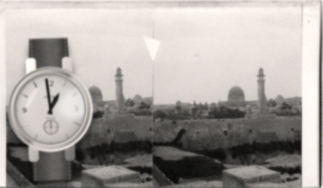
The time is {"hour": 12, "minute": 59}
